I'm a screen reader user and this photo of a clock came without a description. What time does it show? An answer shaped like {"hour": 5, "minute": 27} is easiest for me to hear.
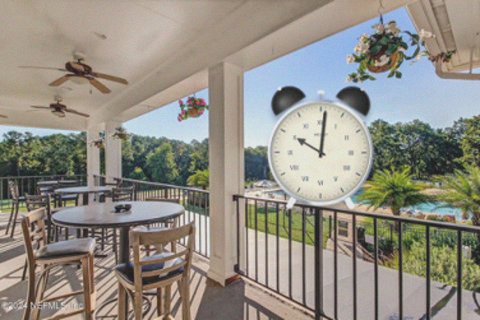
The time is {"hour": 10, "minute": 1}
